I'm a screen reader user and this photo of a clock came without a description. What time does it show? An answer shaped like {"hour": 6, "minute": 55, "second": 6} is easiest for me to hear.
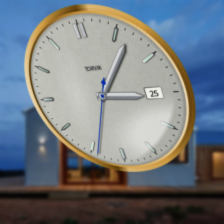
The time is {"hour": 3, "minute": 6, "second": 34}
